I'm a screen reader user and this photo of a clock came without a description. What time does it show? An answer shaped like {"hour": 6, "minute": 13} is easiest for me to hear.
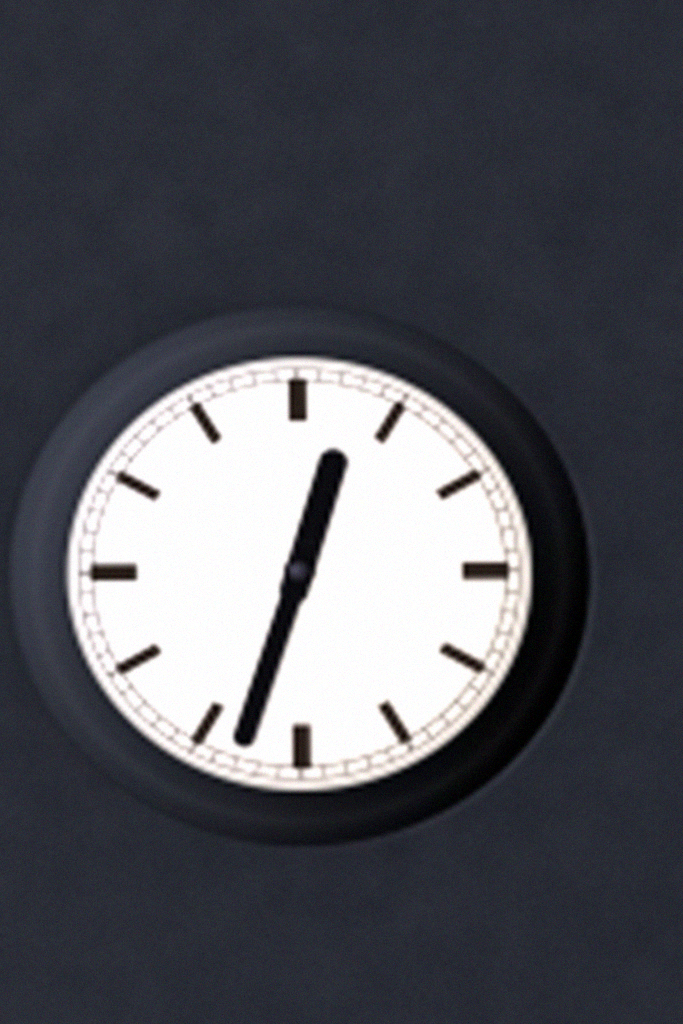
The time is {"hour": 12, "minute": 33}
